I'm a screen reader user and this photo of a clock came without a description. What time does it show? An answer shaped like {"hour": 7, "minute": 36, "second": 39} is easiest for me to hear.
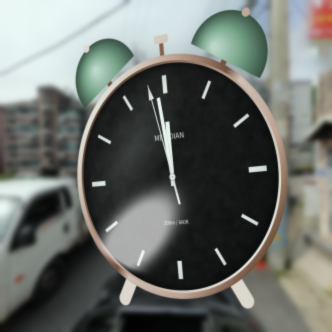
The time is {"hour": 11, "minute": 58, "second": 58}
